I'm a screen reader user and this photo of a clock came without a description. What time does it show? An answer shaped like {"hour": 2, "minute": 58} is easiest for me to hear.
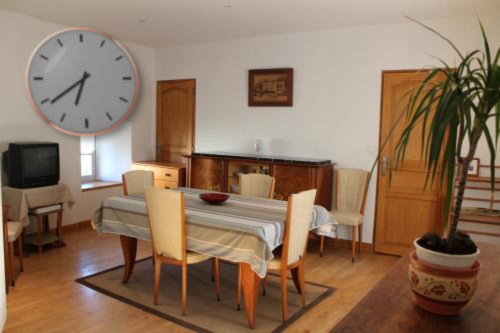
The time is {"hour": 6, "minute": 39}
